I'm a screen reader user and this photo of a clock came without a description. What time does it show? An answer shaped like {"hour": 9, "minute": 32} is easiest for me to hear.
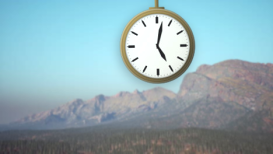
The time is {"hour": 5, "minute": 2}
